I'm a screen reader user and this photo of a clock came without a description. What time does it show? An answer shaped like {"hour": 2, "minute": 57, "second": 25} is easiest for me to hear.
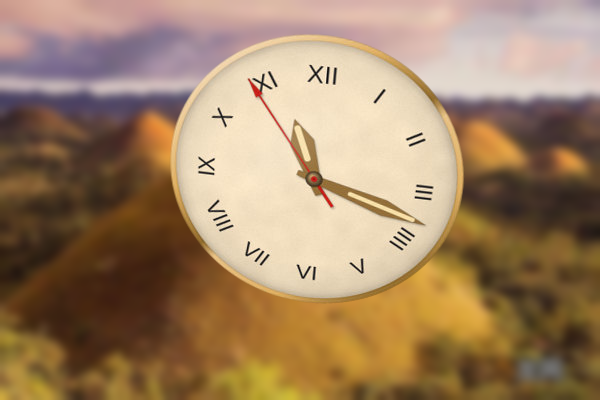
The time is {"hour": 11, "minute": 17, "second": 54}
